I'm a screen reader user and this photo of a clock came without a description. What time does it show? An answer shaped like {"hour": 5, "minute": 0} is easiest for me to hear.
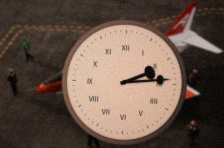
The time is {"hour": 2, "minute": 14}
